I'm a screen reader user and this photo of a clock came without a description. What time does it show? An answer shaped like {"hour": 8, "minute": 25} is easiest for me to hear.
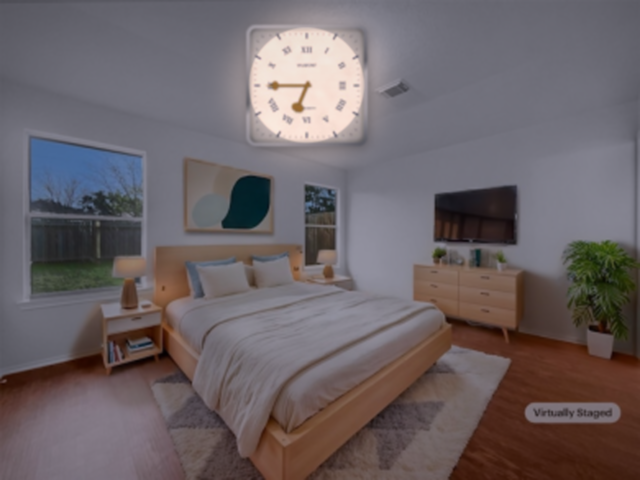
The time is {"hour": 6, "minute": 45}
